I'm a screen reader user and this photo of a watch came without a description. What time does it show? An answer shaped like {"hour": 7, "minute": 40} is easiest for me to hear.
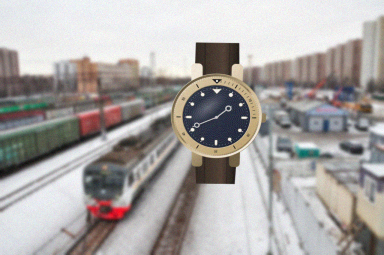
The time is {"hour": 1, "minute": 41}
